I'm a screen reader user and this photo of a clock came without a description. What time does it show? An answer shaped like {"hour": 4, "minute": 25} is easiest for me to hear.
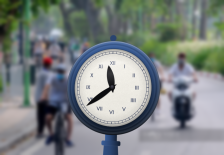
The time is {"hour": 11, "minute": 39}
